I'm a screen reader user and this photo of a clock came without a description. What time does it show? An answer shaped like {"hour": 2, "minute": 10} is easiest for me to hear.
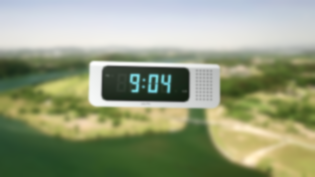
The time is {"hour": 9, "minute": 4}
